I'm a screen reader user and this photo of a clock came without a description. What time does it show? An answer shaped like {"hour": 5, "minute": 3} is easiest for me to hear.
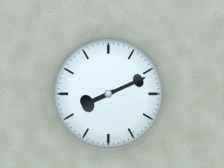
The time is {"hour": 8, "minute": 11}
